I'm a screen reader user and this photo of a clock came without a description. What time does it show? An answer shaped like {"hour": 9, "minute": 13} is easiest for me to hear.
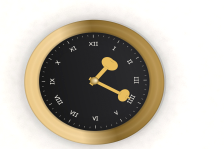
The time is {"hour": 1, "minute": 20}
